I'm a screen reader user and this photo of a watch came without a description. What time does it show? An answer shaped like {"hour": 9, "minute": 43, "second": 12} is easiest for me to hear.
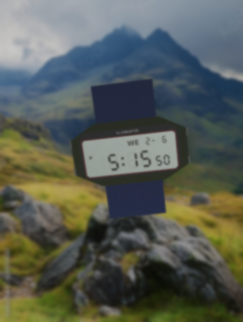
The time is {"hour": 5, "minute": 15, "second": 50}
